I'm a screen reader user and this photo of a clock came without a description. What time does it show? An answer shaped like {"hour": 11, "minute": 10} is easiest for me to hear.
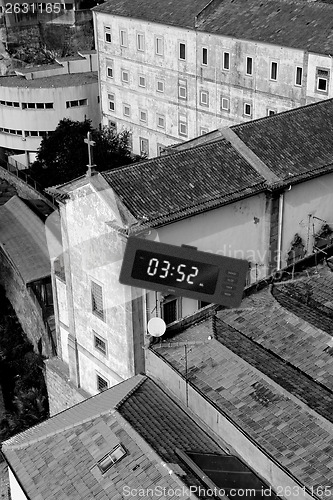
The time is {"hour": 3, "minute": 52}
